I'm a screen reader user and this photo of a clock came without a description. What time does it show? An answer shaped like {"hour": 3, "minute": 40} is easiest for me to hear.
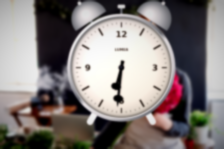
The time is {"hour": 6, "minute": 31}
